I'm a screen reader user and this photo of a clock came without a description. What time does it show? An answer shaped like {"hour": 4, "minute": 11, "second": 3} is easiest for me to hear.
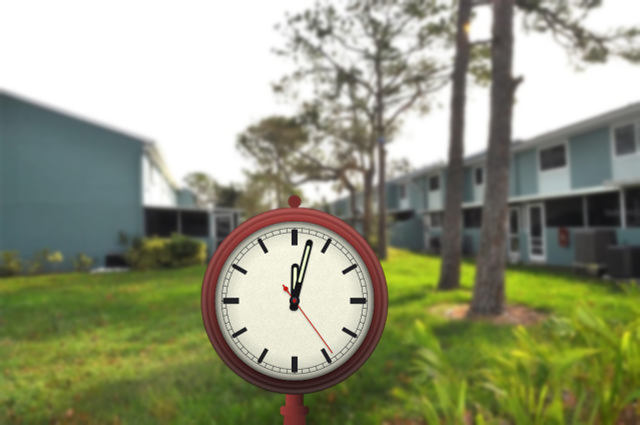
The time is {"hour": 12, "minute": 2, "second": 24}
